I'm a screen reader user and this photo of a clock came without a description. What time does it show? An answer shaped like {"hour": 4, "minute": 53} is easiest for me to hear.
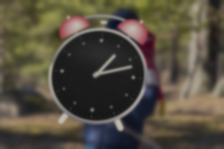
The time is {"hour": 1, "minute": 12}
